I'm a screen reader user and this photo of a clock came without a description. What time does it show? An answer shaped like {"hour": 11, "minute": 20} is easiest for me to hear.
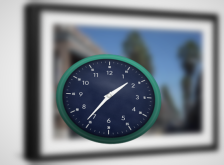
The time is {"hour": 1, "minute": 36}
